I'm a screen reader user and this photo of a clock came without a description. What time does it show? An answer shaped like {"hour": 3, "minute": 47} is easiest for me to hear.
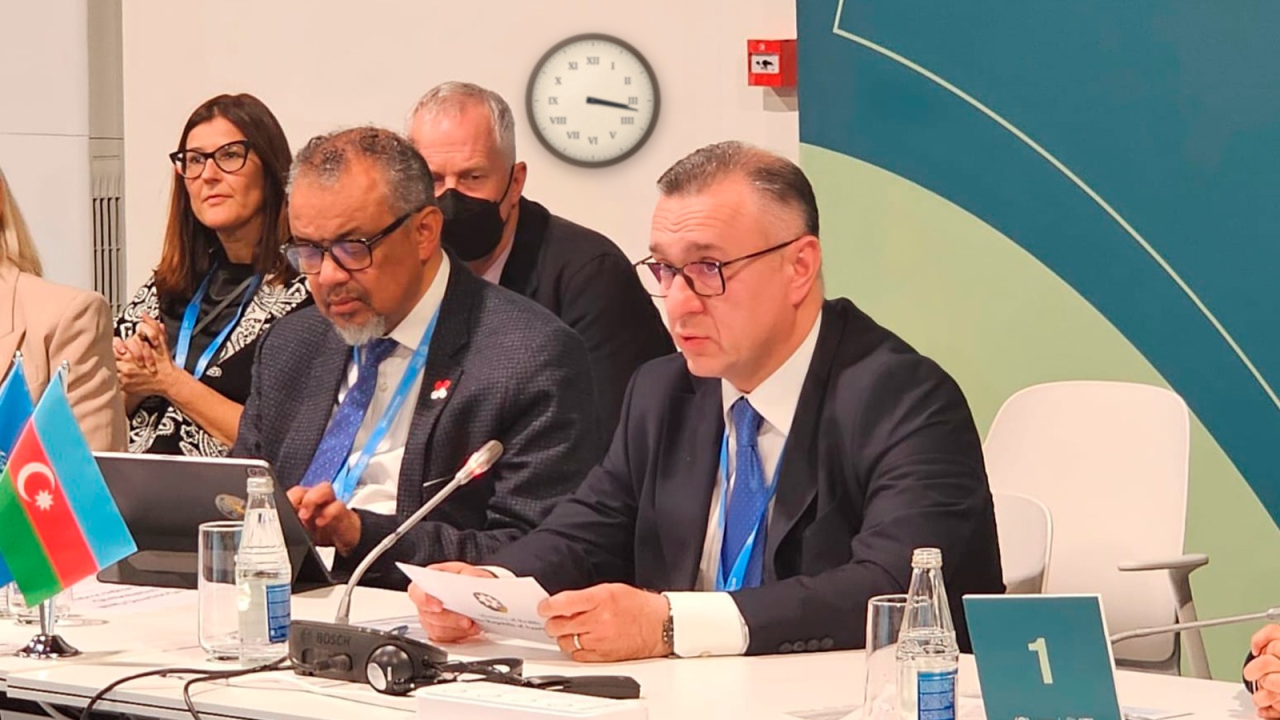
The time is {"hour": 3, "minute": 17}
